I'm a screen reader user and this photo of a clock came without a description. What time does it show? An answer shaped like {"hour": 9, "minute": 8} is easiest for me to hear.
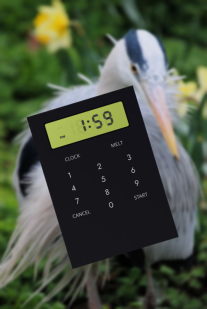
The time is {"hour": 1, "minute": 59}
